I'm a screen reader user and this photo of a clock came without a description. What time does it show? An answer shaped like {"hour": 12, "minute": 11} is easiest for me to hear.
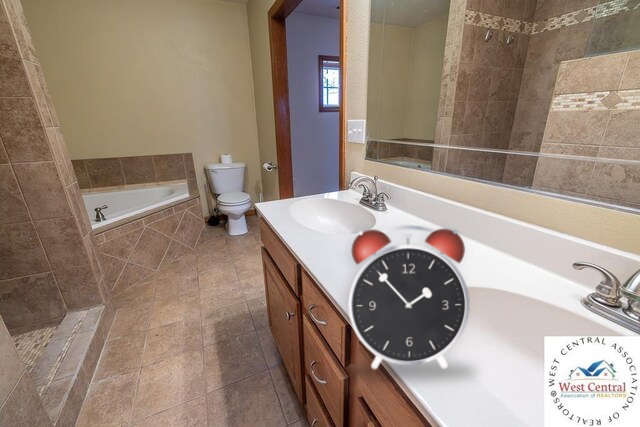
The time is {"hour": 1, "minute": 53}
